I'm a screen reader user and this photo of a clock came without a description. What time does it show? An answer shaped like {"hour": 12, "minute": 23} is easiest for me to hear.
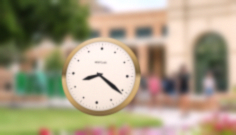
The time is {"hour": 8, "minute": 21}
